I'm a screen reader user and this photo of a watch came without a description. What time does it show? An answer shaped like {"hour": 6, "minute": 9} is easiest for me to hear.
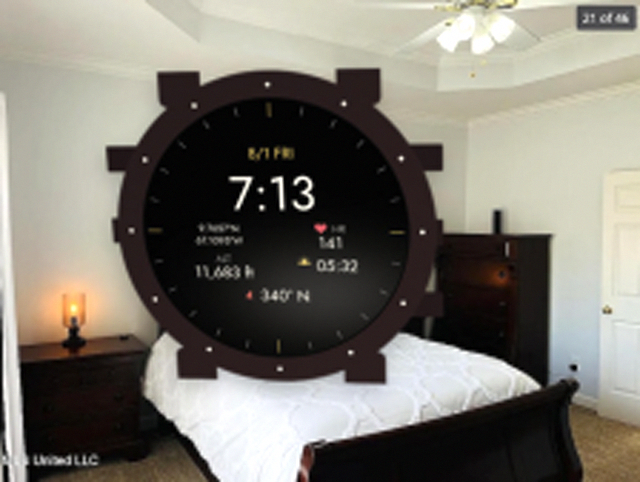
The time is {"hour": 7, "minute": 13}
